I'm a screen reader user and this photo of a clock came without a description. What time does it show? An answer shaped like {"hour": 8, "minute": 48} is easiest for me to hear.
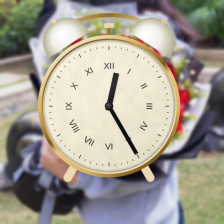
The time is {"hour": 12, "minute": 25}
